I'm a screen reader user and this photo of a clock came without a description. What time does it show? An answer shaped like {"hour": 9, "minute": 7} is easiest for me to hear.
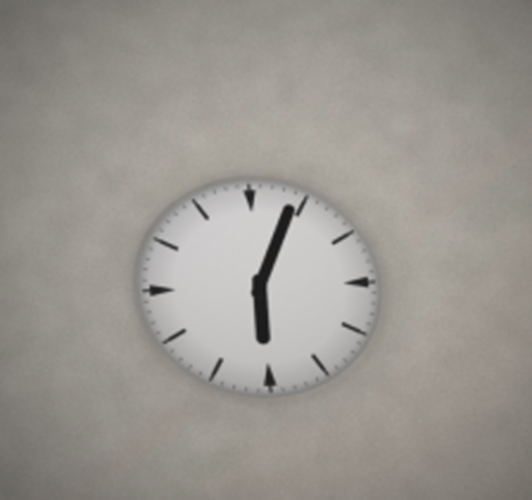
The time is {"hour": 6, "minute": 4}
